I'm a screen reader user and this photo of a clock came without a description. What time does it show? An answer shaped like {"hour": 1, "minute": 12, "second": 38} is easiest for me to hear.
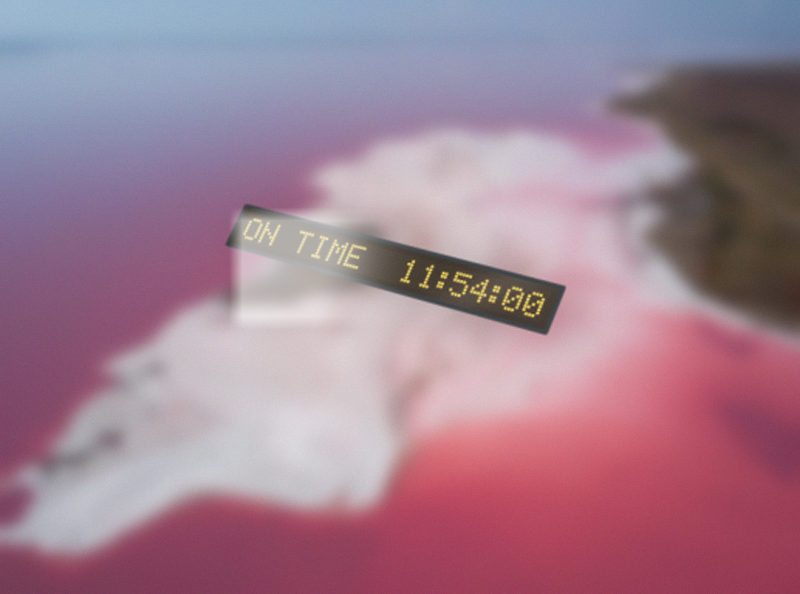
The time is {"hour": 11, "minute": 54, "second": 0}
